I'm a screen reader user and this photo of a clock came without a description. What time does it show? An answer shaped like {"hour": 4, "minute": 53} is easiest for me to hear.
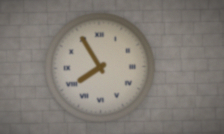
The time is {"hour": 7, "minute": 55}
